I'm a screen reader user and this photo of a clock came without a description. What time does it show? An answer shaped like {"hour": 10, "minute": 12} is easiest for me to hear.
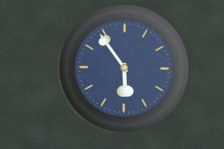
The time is {"hour": 5, "minute": 54}
